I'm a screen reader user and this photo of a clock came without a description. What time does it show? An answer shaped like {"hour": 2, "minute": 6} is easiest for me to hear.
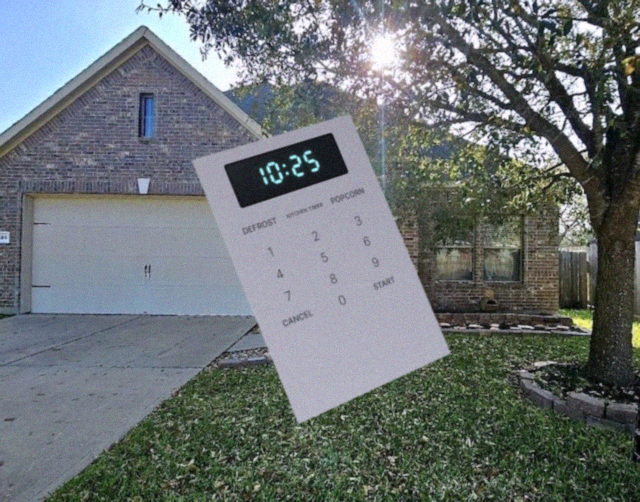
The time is {"hour": 10, "minute": 25}
